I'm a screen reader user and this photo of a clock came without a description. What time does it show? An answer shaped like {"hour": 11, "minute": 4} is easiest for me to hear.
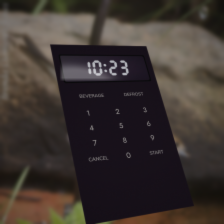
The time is {"hour": 10, "minute": 23}
